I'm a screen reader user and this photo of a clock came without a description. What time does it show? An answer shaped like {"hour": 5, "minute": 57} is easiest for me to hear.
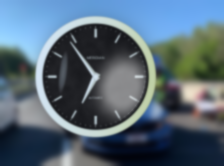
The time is {"hour": 6, "minute": 54}
